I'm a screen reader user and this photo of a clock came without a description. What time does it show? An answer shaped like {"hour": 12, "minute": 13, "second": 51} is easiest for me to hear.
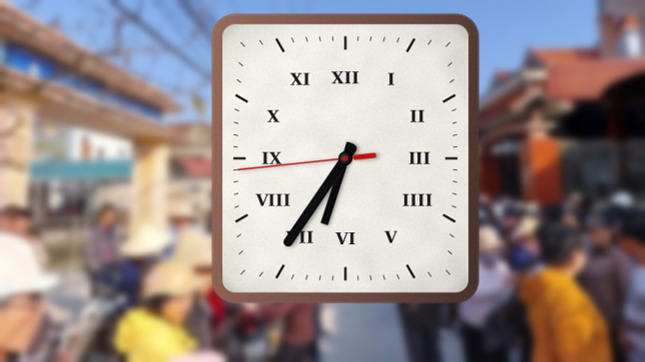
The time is {"hour": 6, "minute": 35, "second": 44}
